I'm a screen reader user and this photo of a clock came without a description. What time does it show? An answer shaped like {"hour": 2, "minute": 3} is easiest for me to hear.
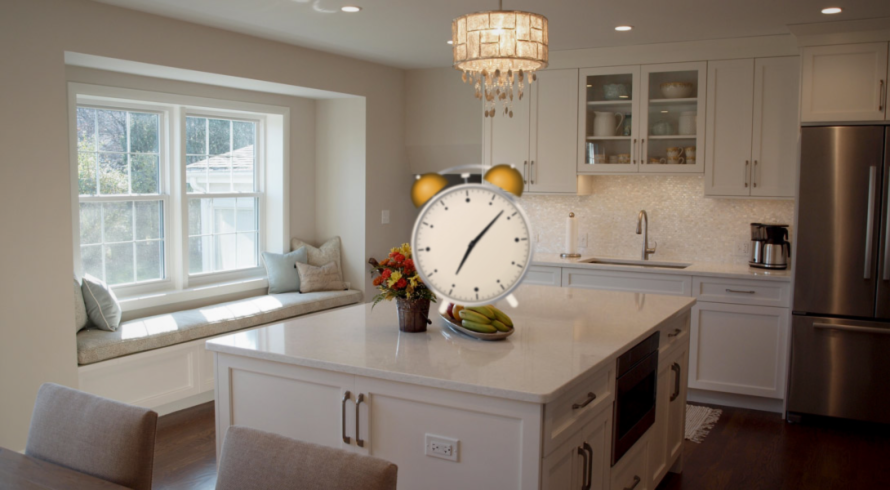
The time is {"hour": 7, "minute": 8}
